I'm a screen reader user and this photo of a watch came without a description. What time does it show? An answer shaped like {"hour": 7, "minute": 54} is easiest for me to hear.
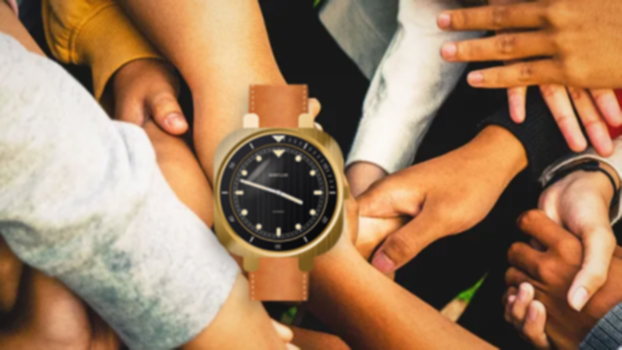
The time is {"hour": 3, "minute": 48}
